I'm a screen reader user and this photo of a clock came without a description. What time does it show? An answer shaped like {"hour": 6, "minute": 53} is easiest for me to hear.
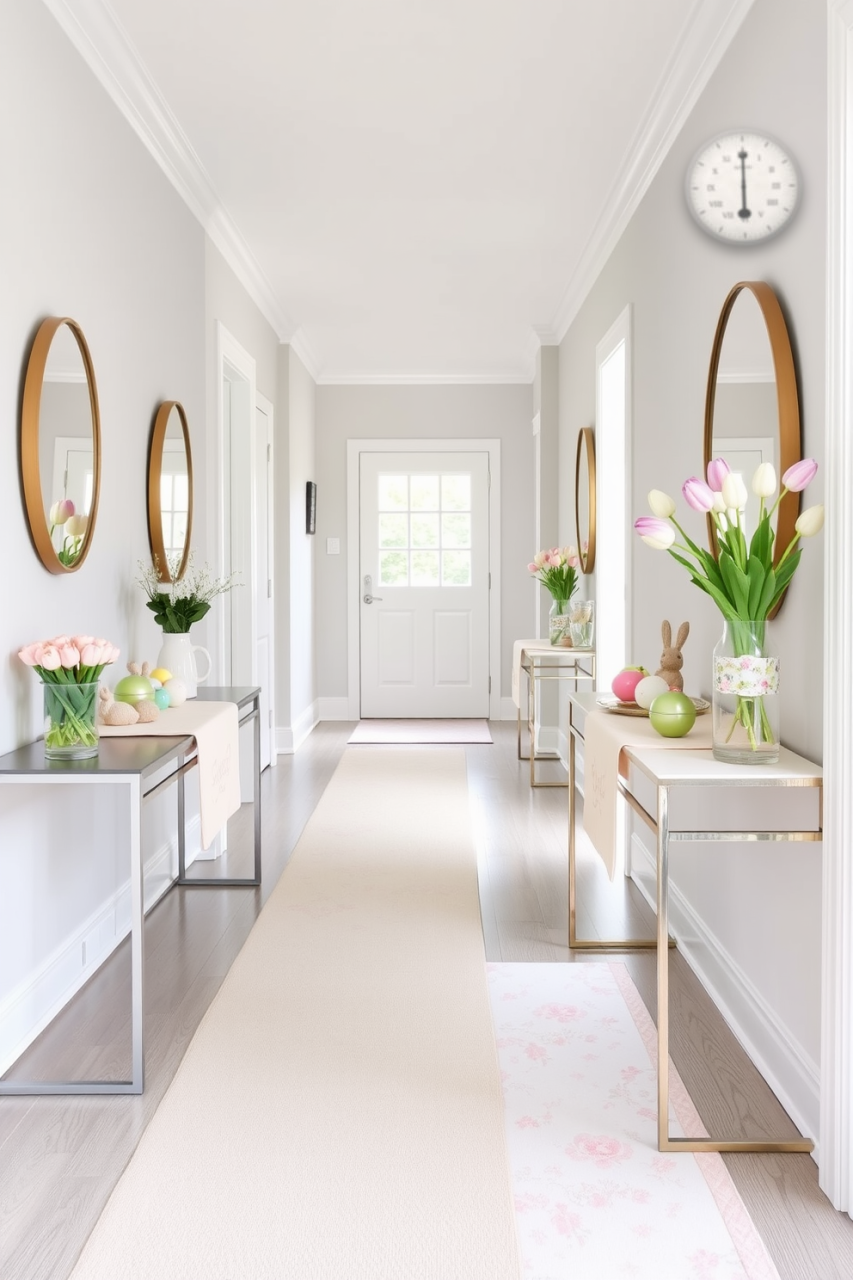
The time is {"hour": 6, "minute": 0}
